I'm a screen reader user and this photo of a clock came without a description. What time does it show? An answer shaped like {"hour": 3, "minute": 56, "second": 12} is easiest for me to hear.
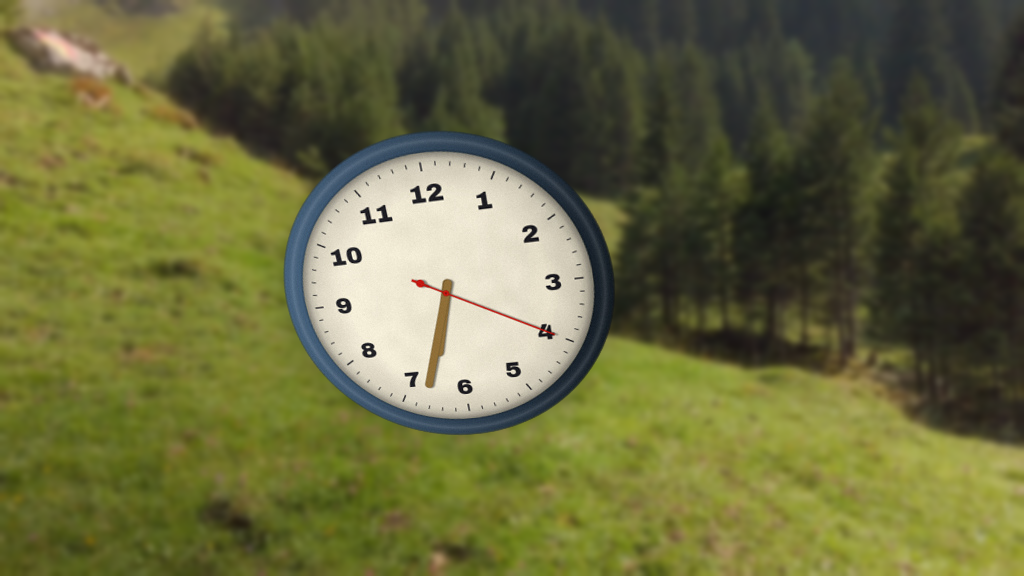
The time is {"hour": 6, "minute": 33, "second": 20}
